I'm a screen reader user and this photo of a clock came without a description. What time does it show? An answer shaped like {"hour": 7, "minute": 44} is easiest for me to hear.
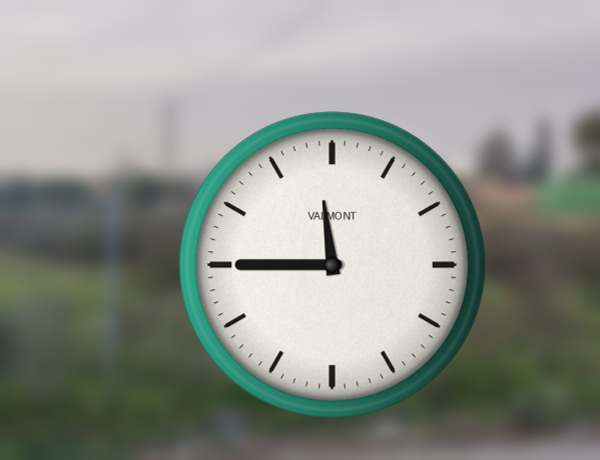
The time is {"hour": 11, "minute": 45}
